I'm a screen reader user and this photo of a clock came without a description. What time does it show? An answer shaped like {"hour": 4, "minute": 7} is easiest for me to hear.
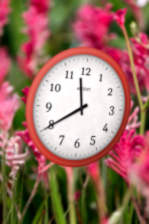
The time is {"hour": 11, "minute": 40}
